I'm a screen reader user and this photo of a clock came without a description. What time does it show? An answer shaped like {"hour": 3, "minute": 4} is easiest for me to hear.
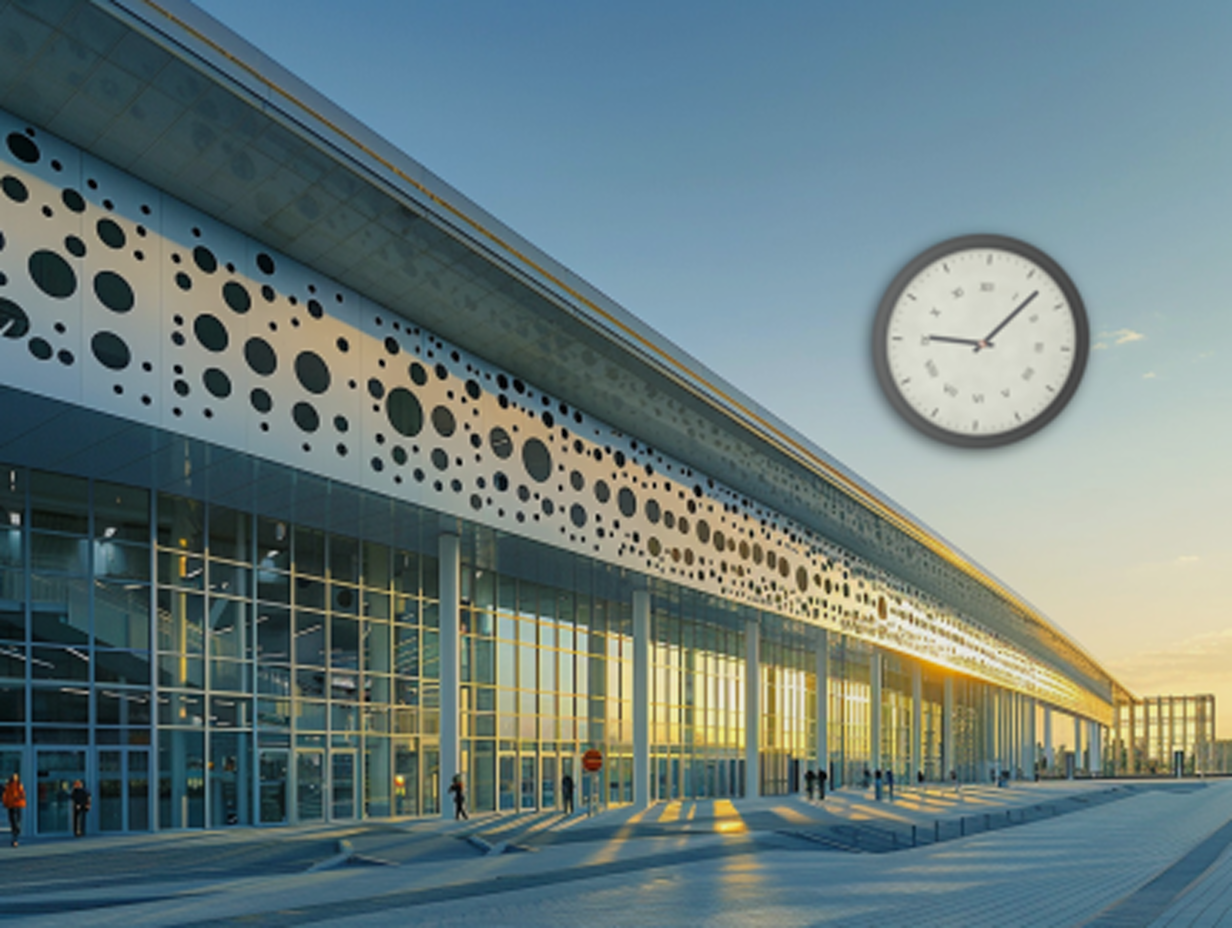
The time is {"hour": 9, "minute": 7}
